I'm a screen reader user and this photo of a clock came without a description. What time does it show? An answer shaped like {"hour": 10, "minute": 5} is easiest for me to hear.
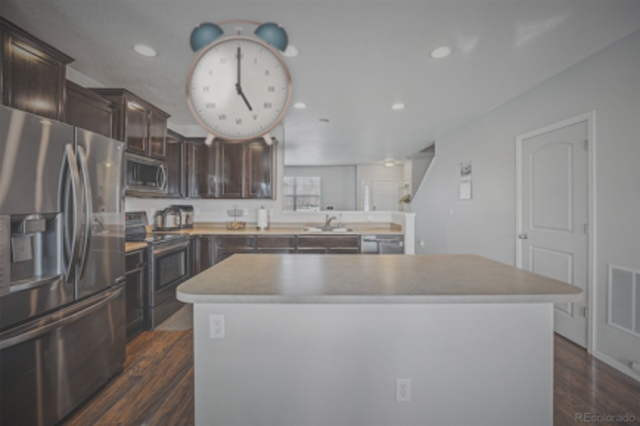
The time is {"hour": 5, "minute": 0}
